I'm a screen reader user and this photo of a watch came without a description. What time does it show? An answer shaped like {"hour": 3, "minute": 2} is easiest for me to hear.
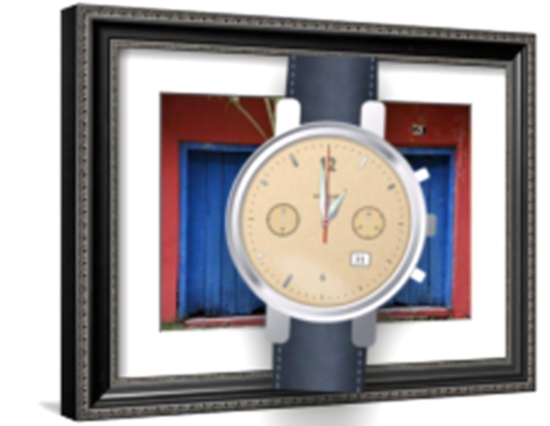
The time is {"hour": 12, "minute": 59}
